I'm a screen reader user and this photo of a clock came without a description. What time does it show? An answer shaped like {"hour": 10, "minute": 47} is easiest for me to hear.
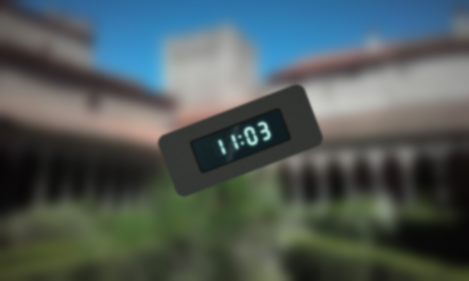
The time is {"hour": 11, "minute": 3}
